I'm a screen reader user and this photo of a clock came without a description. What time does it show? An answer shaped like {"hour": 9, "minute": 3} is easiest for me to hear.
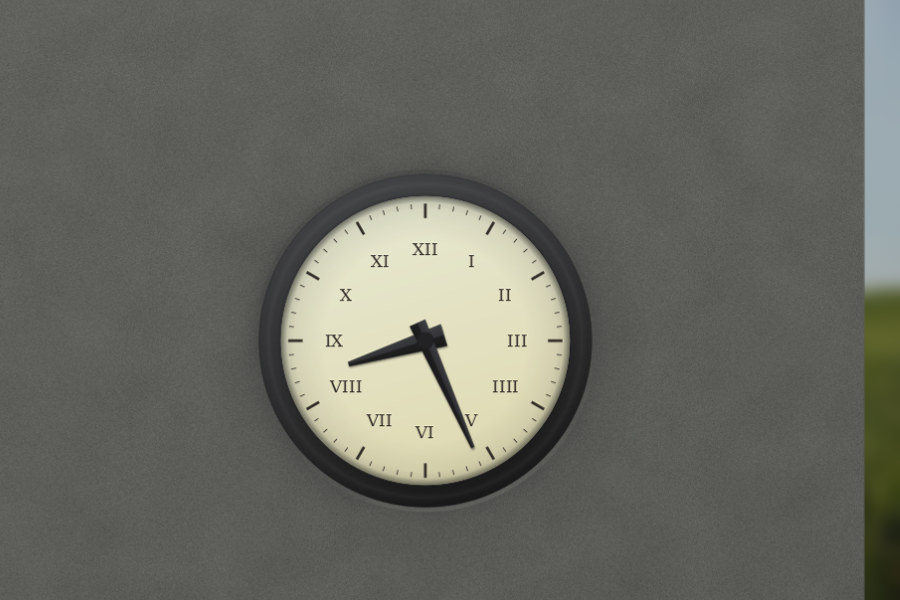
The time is {"hour": 8, "minute": 26}
